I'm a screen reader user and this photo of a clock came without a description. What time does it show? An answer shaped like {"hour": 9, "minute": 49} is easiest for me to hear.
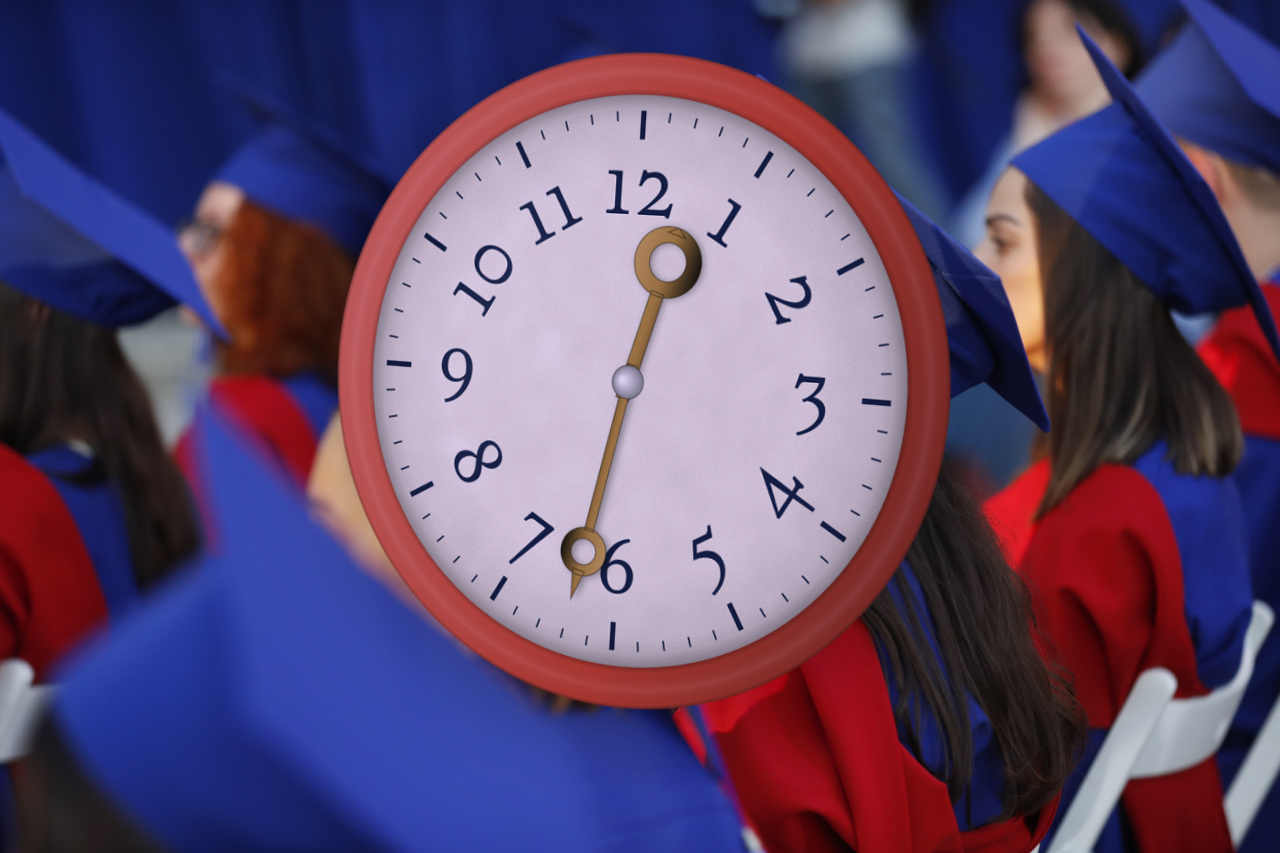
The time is {"hour": 12, "minute": 32}
